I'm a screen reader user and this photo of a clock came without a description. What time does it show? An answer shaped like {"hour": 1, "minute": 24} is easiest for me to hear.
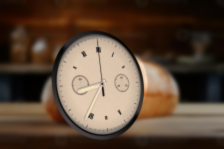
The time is {"hour": 8, "minute": 36}
